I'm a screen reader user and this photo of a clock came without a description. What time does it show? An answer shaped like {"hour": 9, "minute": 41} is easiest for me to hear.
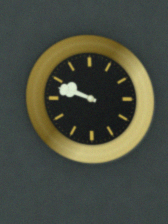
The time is {"hour": 9, "minute": 48}
